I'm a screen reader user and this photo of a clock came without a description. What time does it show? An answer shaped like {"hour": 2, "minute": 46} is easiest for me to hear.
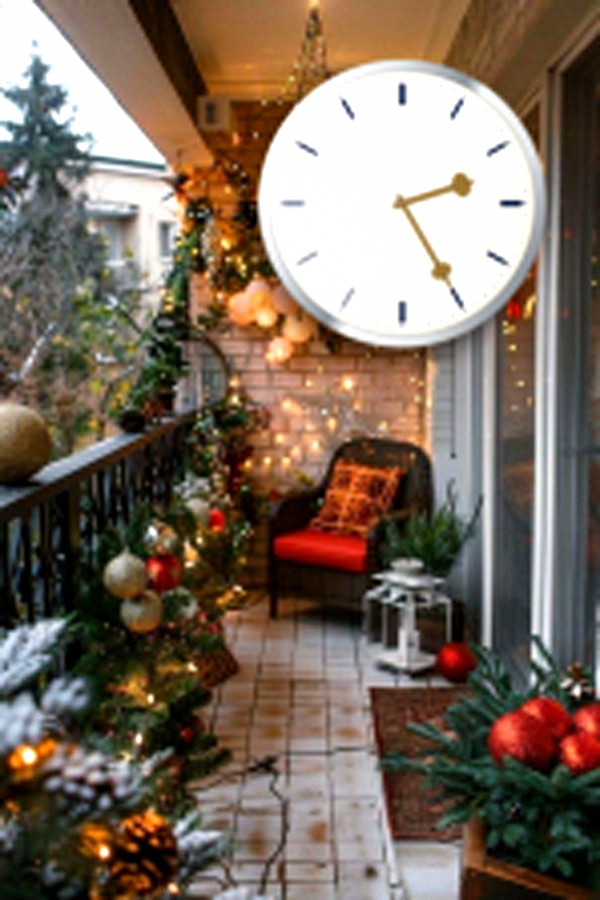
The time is {"hour": 2, "minute": 25}
